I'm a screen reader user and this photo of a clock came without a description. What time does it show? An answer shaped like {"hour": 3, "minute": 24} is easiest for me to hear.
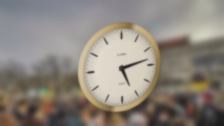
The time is {"hour": 5, "minute": 13}
